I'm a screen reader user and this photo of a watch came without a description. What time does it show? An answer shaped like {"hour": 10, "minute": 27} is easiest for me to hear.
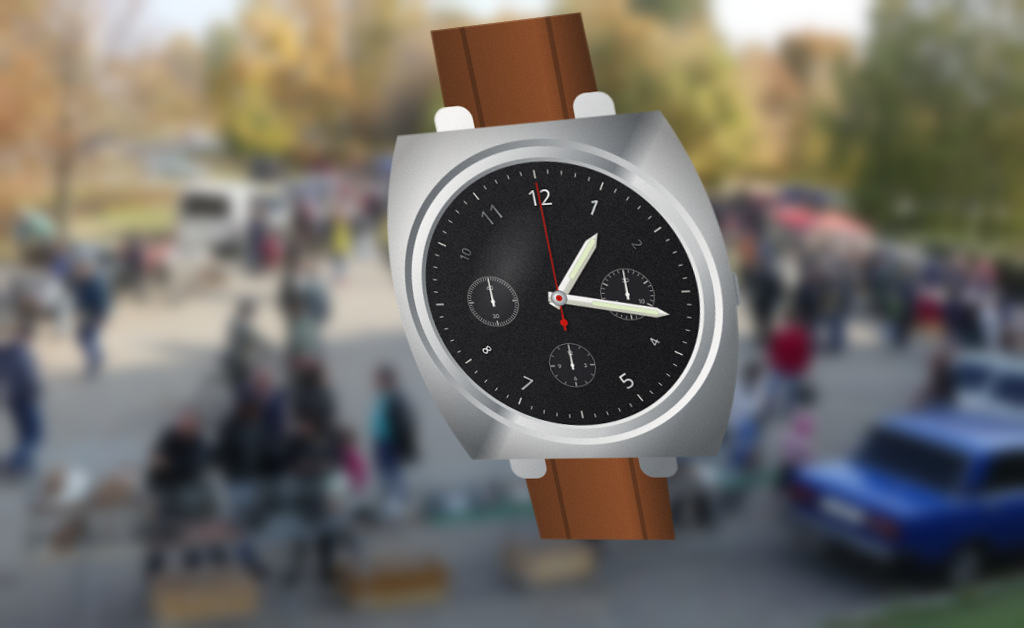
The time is {"hour": 1, "minute": 17}
